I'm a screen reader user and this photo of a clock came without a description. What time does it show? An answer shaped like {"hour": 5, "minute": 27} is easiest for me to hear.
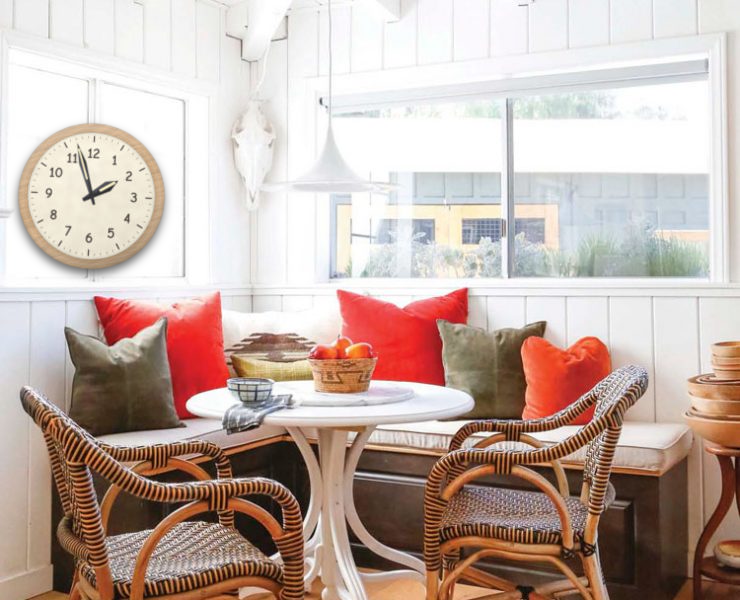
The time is {"hour": 1, "minute": 57}
